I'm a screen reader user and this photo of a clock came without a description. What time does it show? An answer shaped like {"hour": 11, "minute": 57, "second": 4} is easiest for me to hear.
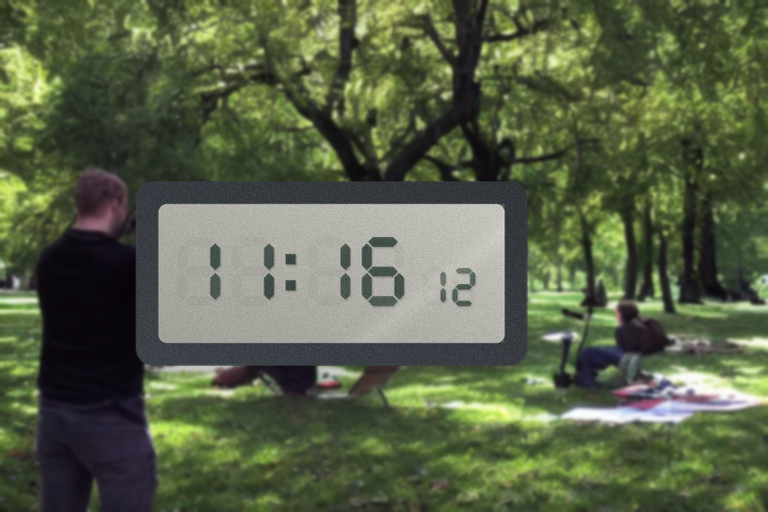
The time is {"hour": 11, "minute": 16, "second": 12}
